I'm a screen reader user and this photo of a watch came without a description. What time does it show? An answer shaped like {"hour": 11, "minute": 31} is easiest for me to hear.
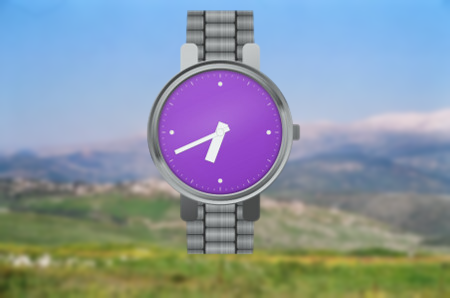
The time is {"hour": 6, "minute": 41}
